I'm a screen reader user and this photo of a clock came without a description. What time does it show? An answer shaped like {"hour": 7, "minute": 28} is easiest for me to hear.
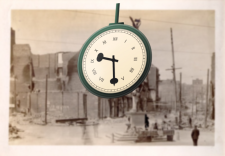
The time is {"hour": 9, "minute": 29}
